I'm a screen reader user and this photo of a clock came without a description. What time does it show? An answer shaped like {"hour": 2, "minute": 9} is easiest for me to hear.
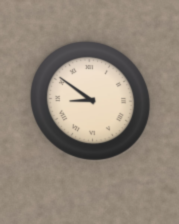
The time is {"hour": 8, "minute": 51}
